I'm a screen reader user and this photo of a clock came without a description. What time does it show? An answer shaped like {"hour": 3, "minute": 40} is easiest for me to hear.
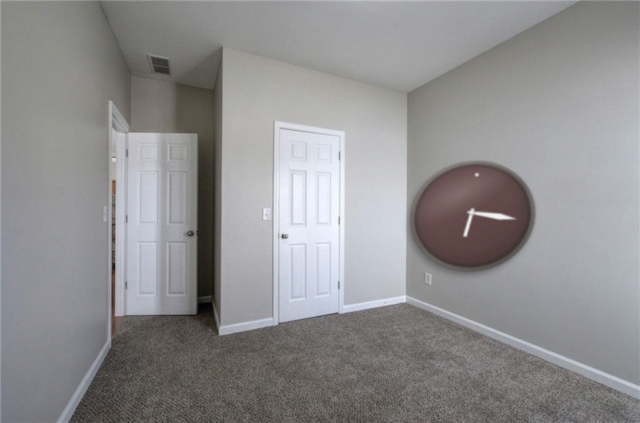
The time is {"hour": 6, "minute": 16}
